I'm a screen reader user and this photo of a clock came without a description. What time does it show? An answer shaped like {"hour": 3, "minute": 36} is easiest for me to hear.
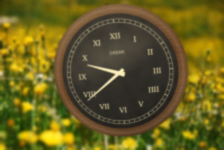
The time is {"hour": 9, "minute": 39}
